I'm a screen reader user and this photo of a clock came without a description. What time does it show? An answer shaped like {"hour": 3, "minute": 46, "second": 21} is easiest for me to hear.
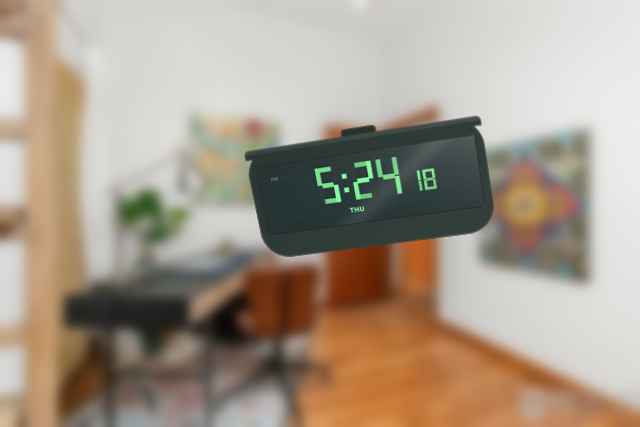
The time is {"hour": 5, "minute": 24, "second": 18}
